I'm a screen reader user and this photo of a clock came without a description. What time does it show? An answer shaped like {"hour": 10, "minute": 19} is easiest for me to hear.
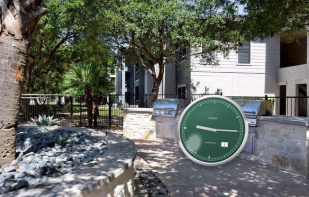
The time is {"hour": 9, "minute": 15}
